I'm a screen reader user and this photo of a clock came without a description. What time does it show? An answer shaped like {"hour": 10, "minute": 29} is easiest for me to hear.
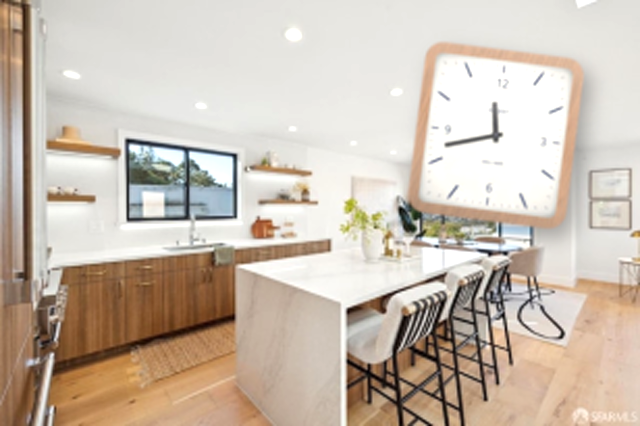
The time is {"hour": 11, "minute": 42}
